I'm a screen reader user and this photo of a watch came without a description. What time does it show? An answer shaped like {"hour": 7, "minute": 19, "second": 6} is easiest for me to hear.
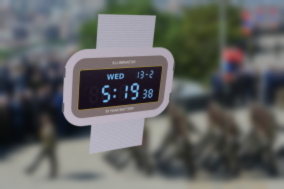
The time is {"hour": 5, "minute": 19, "second": 38}
